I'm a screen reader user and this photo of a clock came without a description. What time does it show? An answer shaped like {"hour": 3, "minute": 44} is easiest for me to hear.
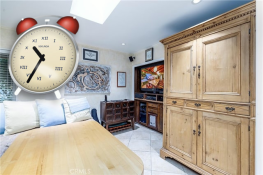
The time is {"hour": 10, "minute": 34}
